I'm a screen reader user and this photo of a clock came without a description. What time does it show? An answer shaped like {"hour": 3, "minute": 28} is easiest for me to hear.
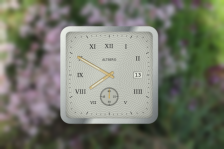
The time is {"hour": 7, "minute": 50}
